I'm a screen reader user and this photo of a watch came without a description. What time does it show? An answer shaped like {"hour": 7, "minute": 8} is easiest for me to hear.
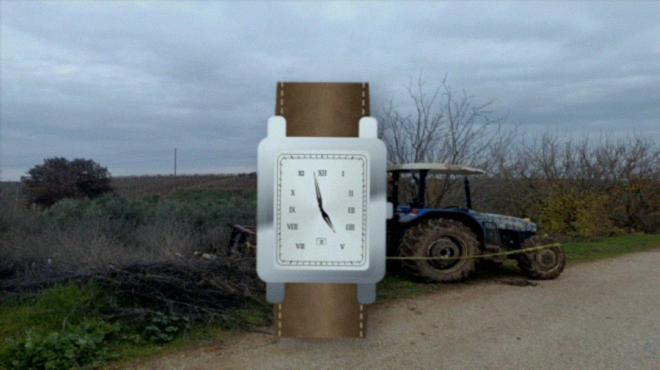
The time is {"hour": 4, "minute": 58}
